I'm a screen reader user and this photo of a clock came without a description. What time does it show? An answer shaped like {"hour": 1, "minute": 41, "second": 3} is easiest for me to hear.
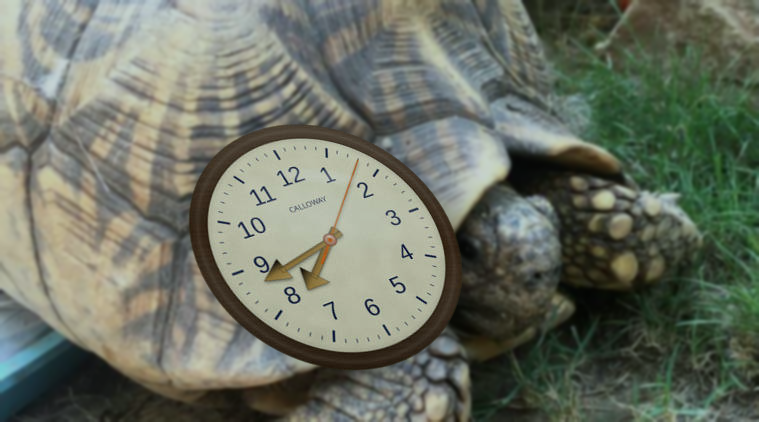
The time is {"hour": 7, "minute": 43, "second": 8}
